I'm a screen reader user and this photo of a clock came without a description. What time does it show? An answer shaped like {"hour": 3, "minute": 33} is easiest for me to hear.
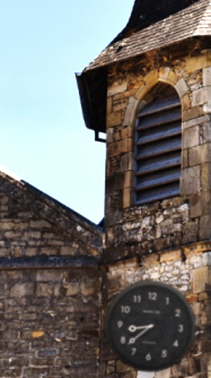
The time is {"hour": 8, "minute": 38}
